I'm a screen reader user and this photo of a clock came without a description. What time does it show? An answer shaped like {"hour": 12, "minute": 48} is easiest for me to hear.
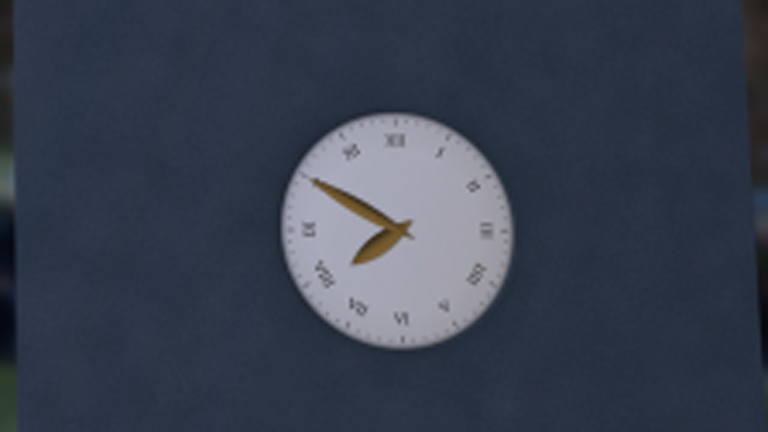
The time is {"hour": 7, "minute": 50}
